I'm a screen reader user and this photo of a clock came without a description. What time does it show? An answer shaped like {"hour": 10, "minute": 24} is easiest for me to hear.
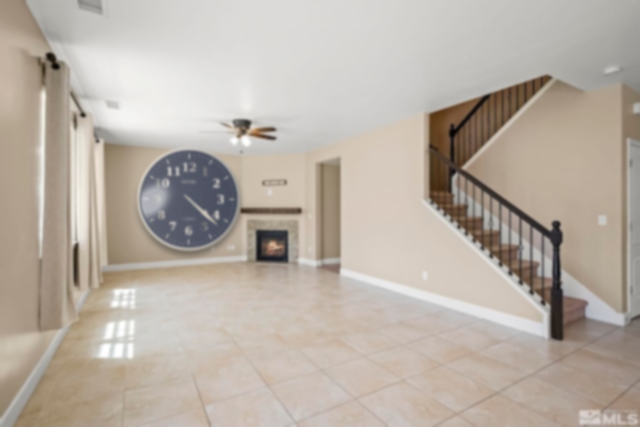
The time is {"hour": 4, "minute": 22}
